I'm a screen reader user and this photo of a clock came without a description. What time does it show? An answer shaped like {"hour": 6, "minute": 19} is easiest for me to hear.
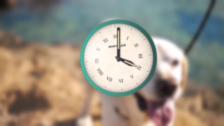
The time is {"hour": 4, "minute": 1}
